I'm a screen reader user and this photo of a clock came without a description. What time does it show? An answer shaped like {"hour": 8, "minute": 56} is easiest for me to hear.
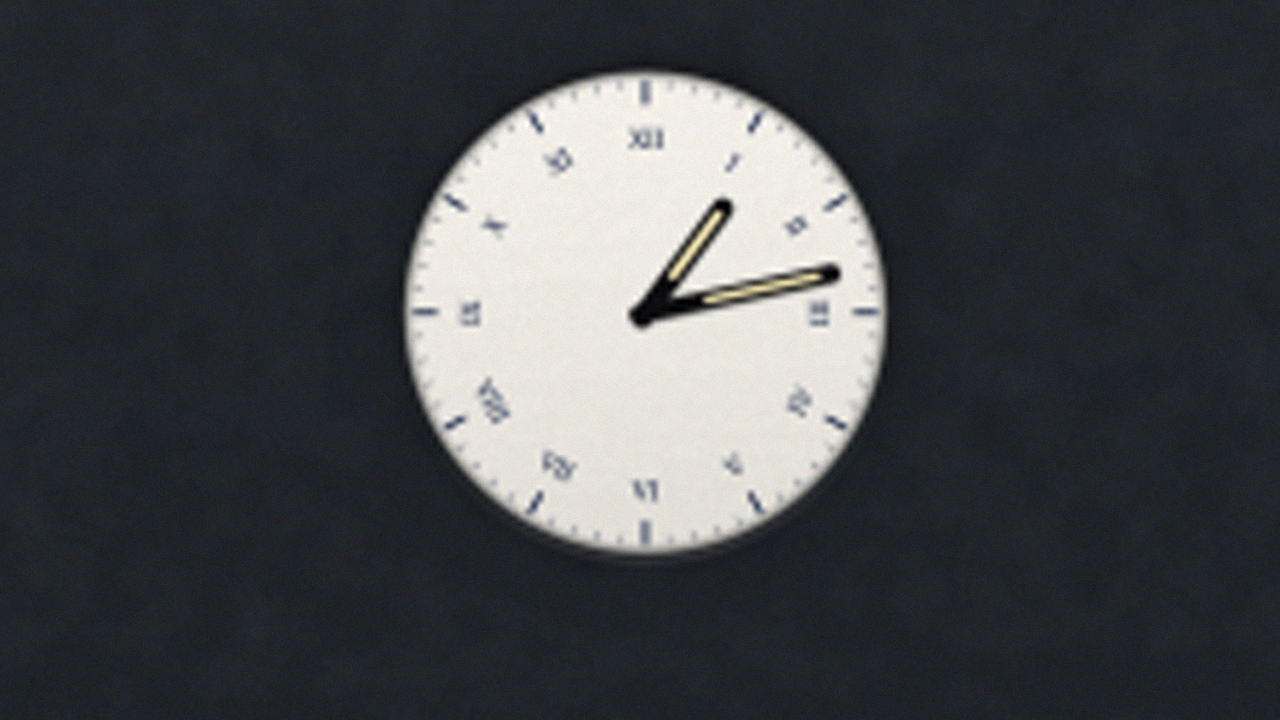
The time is {"hour": 1, "minute": 13}
